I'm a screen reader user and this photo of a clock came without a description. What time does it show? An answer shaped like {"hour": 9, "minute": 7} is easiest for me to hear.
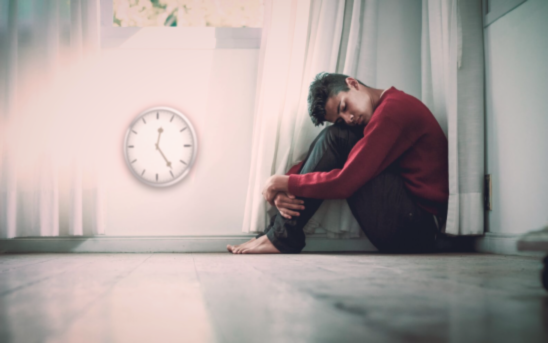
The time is {"hour": 12, "minute": 24}
